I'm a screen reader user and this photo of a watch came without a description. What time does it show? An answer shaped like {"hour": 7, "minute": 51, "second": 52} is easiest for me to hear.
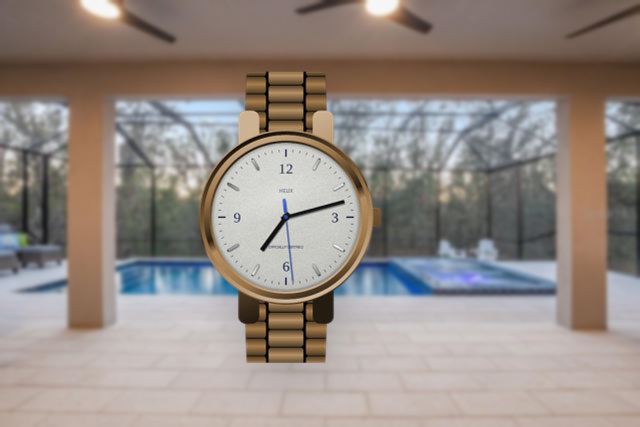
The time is {"hour": 7, "minute": 12, "second": 29}
